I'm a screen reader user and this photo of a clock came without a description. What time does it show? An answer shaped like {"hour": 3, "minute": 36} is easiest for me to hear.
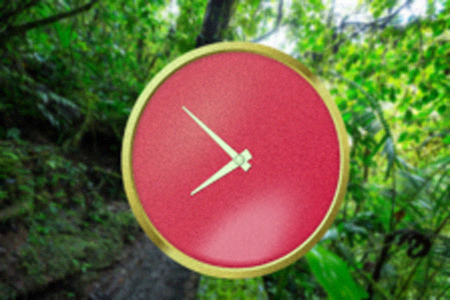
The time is {"hour": 7, "minute": 52}
